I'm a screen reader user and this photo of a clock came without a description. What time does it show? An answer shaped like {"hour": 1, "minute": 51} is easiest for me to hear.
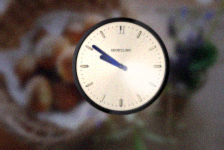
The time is {"hour": 9, "minute": 51}
